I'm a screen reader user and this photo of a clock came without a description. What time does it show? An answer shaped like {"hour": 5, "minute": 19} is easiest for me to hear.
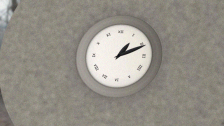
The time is {"hour": 1, "minute": 11}
